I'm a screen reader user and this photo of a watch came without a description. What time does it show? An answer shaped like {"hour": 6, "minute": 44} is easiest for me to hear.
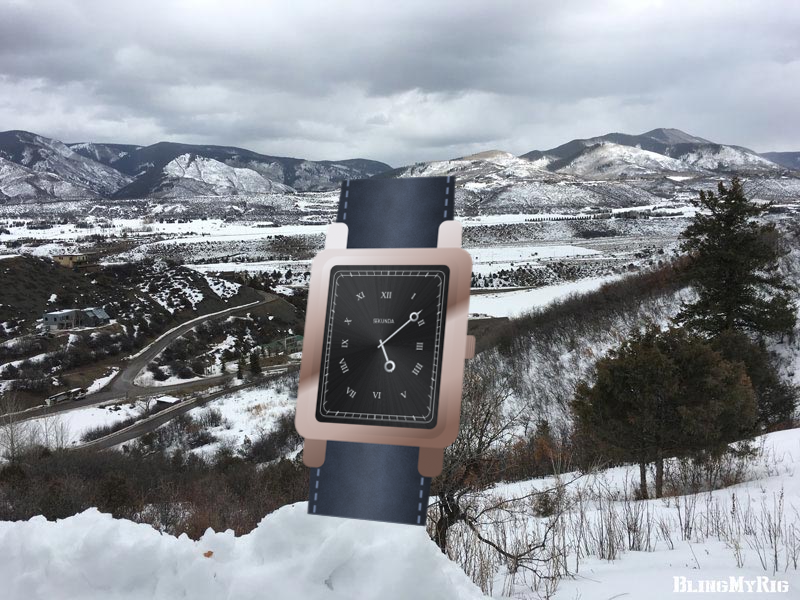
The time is {"hour": 5, "minute": 8}
